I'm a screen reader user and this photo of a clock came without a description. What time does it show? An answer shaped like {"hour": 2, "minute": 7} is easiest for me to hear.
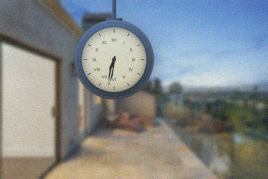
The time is {"hour": 6, "minute": 32}
